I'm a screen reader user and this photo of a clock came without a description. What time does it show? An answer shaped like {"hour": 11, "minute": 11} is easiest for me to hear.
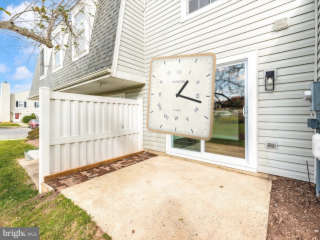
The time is {"hour": 1, "minute": 17}
